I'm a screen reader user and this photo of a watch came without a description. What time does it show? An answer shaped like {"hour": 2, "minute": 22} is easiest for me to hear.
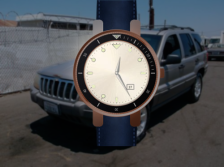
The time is {"hour": 12, "minute": 25}
